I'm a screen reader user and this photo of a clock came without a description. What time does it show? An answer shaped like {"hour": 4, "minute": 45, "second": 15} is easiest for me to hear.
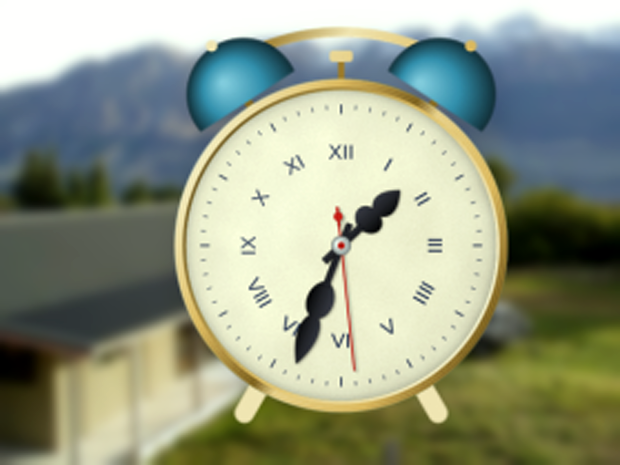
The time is {"hour": 1, "minute": 33, "second": 29}
